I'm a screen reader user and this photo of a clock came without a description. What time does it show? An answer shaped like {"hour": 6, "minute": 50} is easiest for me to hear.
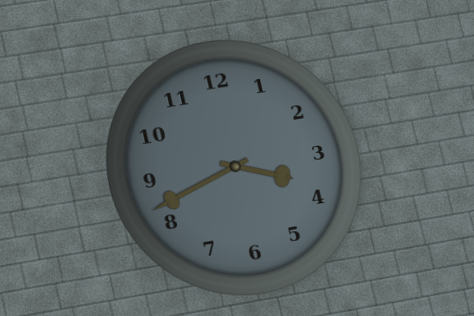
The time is {"hour": 3, "minute": 42}
